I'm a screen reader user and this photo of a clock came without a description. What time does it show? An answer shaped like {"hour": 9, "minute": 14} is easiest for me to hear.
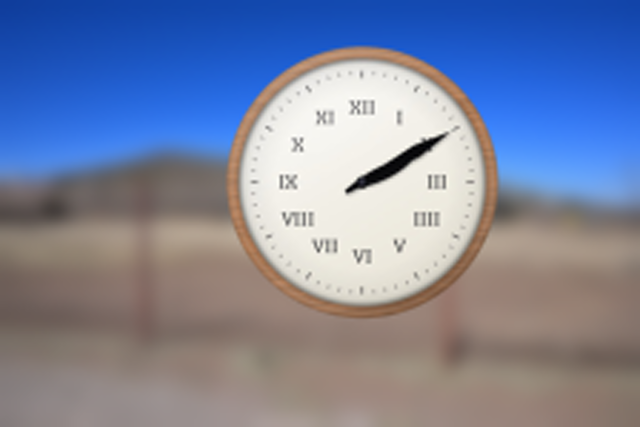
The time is {"hour": 2, "minute": 10}
